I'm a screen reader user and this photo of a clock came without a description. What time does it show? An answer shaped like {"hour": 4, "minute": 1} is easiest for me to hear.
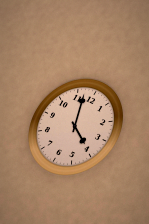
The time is {"hour": 3, "minute": 57}
